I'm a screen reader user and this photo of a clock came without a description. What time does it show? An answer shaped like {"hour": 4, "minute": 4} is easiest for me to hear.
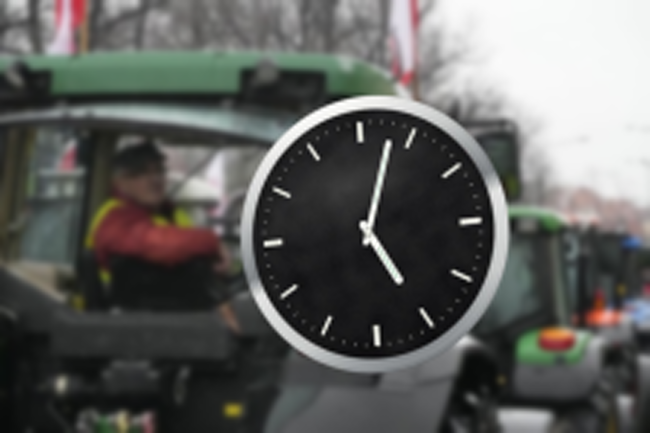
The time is {"hour": 5, "minute": 3}
